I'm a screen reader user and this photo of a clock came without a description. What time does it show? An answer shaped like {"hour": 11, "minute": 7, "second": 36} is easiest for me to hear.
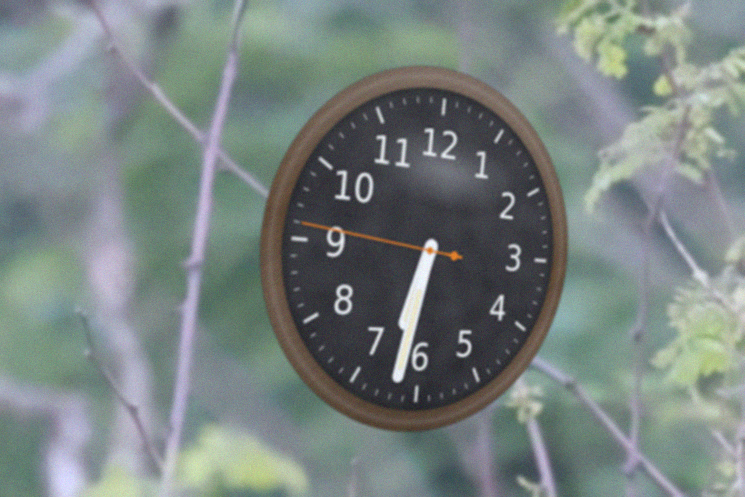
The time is {"hour": 6, "minute": 31, "second": 46}
